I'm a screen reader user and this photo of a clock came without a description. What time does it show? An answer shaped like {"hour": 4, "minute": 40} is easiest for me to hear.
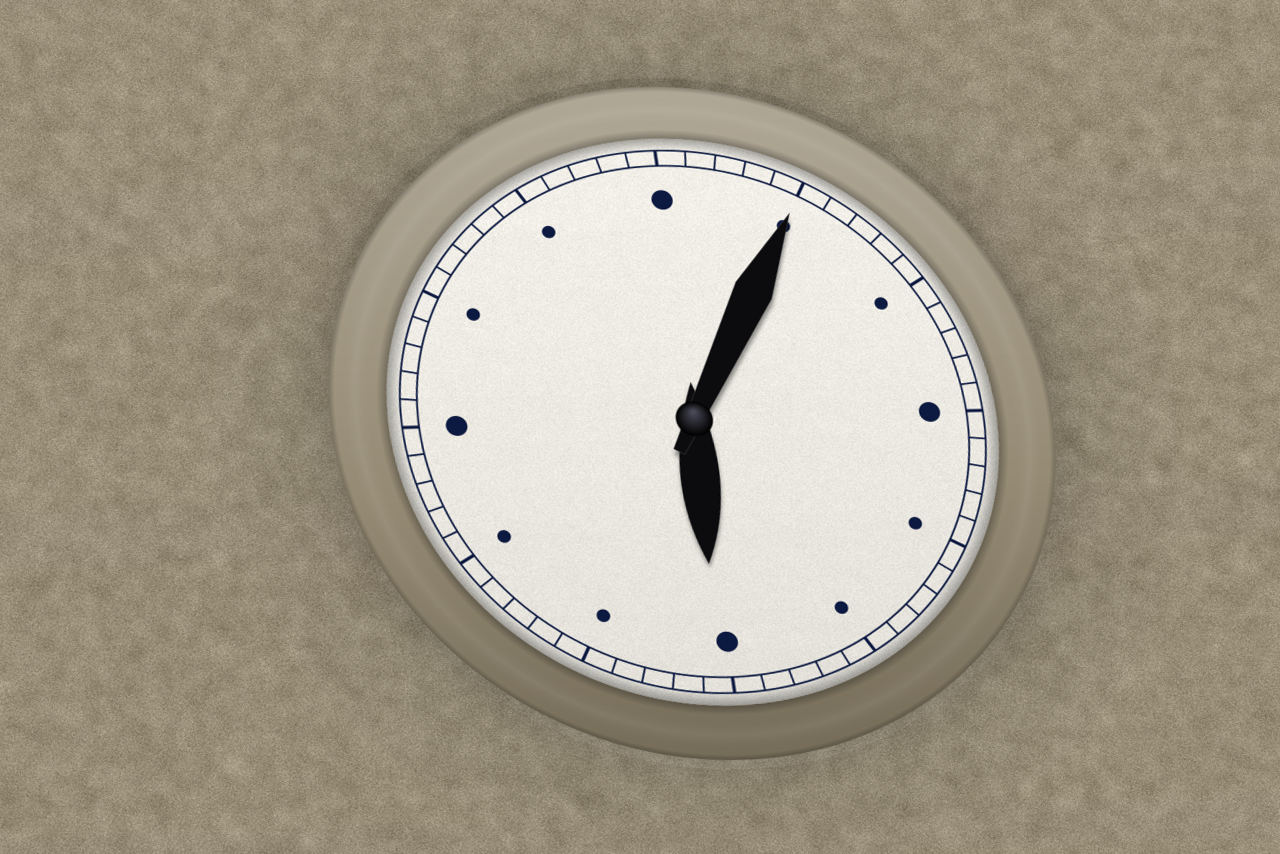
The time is {"hour": 6, "minute": 5}
